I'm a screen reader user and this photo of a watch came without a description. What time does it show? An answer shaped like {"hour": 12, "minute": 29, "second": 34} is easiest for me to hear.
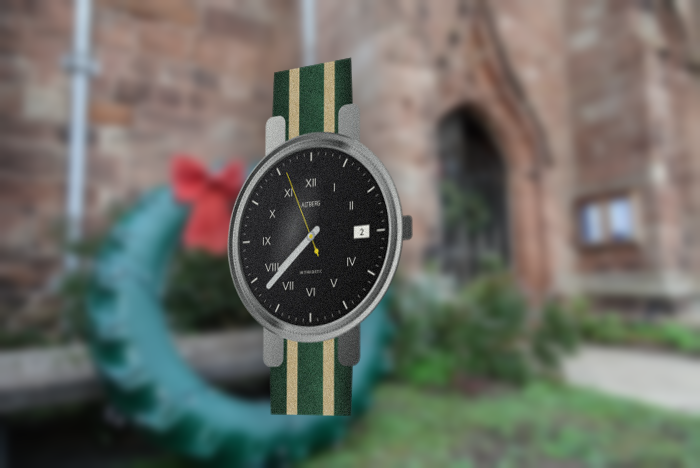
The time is {"hour": 7, "minute": 37, "second": 56}
